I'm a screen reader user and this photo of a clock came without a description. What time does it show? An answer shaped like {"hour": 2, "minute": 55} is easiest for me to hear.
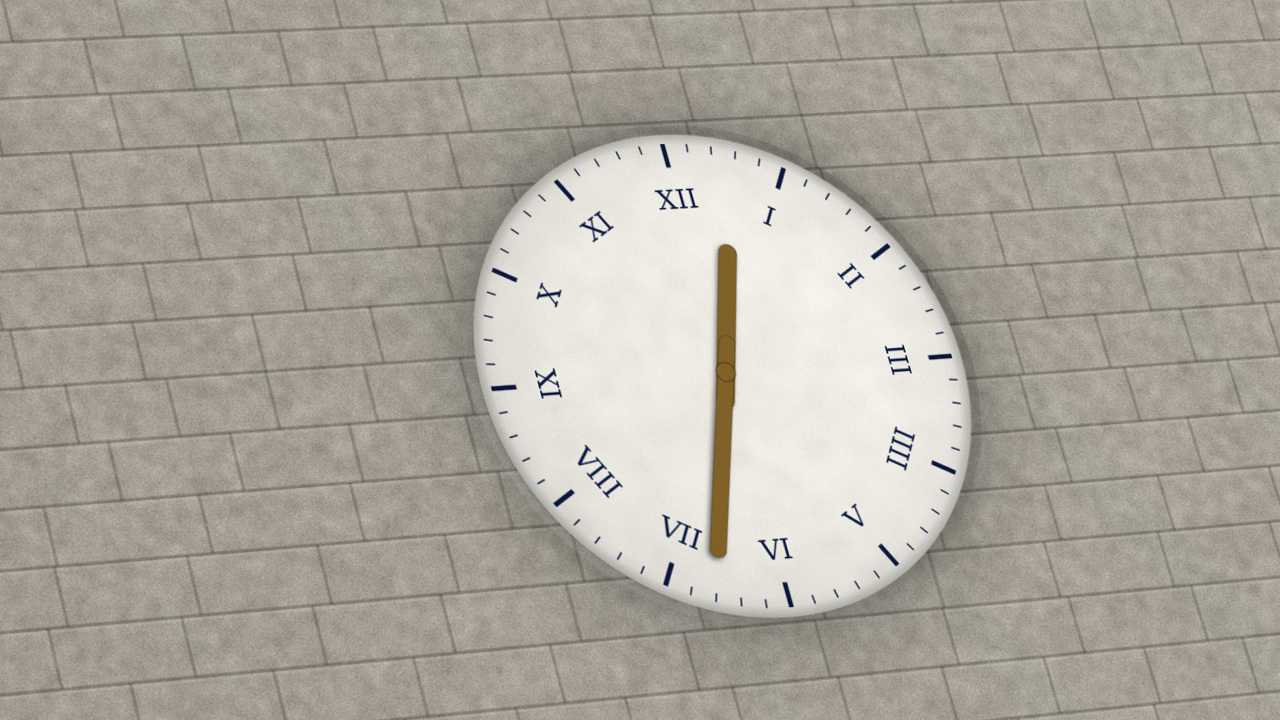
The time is {"hour": 12, "minute": 33}
